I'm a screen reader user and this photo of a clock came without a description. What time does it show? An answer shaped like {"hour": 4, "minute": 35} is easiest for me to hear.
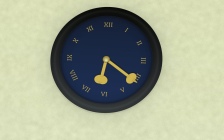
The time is {"hour": 6, "minute": 21}
